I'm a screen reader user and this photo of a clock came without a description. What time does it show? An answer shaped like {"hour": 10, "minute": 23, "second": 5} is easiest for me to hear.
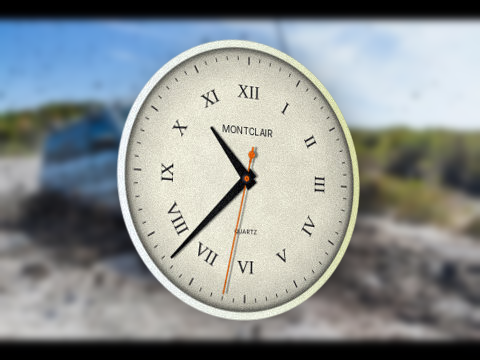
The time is {"hour": 10, "minute": 37, "second": 32}
